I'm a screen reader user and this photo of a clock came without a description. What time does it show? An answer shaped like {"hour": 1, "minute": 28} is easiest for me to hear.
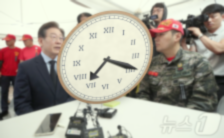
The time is {"hour": 7, "minute": 19}
